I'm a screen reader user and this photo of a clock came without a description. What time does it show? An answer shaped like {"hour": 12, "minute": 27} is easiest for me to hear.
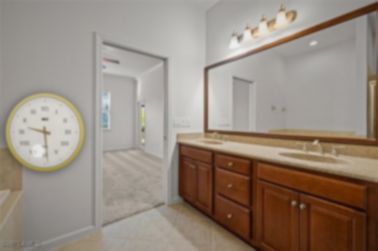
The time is {"hour": 9, "minute": 29}
